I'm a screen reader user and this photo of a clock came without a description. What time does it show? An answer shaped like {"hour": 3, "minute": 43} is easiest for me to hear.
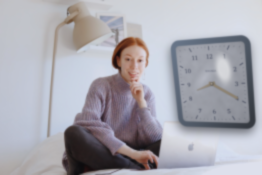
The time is {"hour": 8, "minute": 20}
